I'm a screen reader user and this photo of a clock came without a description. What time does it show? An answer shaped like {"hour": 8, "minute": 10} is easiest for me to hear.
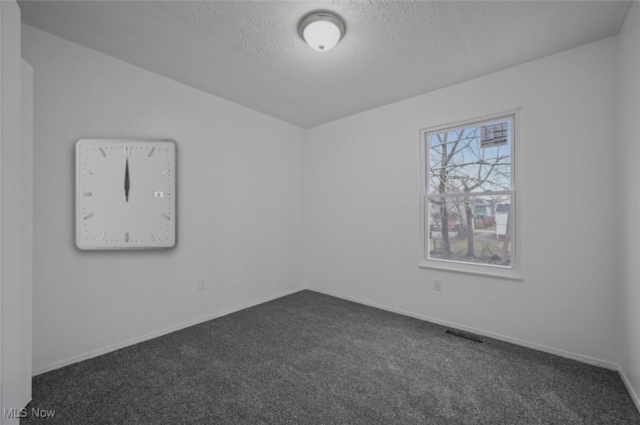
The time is {"hour": 12, "minute": 0}
